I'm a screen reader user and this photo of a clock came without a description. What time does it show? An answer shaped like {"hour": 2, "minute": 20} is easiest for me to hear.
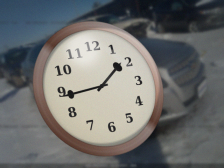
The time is {"hour": 1, "minute": 44}
